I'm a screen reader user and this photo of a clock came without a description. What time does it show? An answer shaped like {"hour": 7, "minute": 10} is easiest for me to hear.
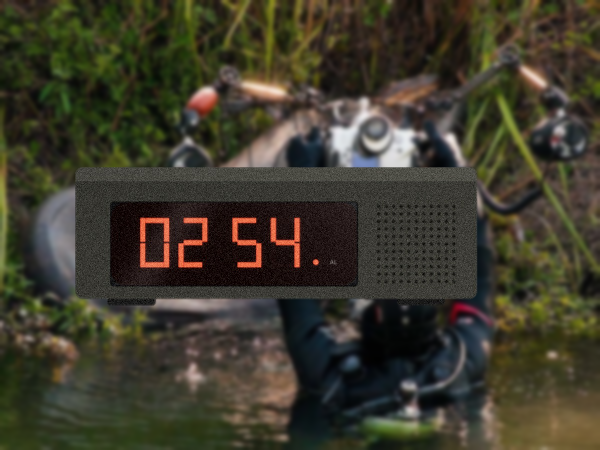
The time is {"hour": 2, "minute": 54}
